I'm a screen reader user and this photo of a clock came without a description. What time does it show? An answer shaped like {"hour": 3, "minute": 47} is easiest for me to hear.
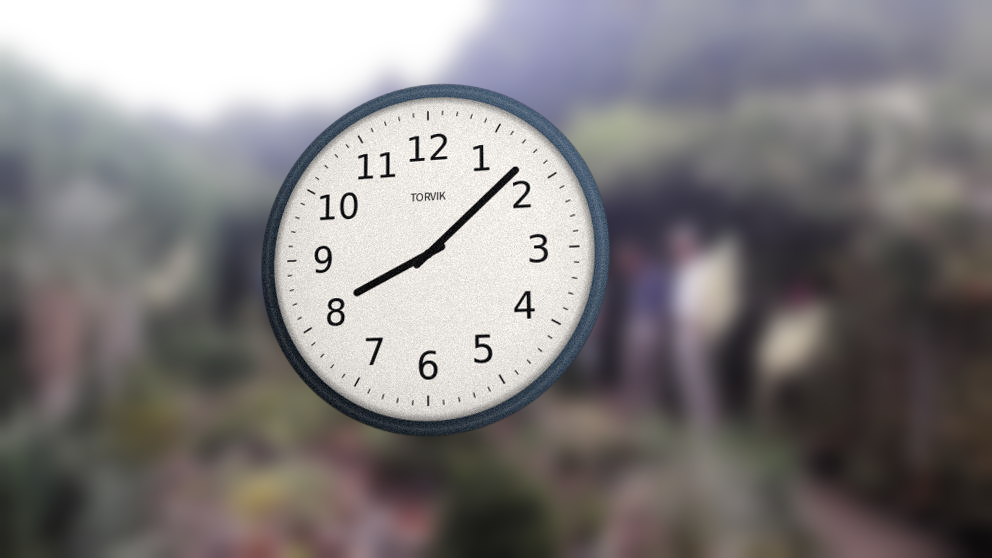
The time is {"hour": 8, "minute": 8}
